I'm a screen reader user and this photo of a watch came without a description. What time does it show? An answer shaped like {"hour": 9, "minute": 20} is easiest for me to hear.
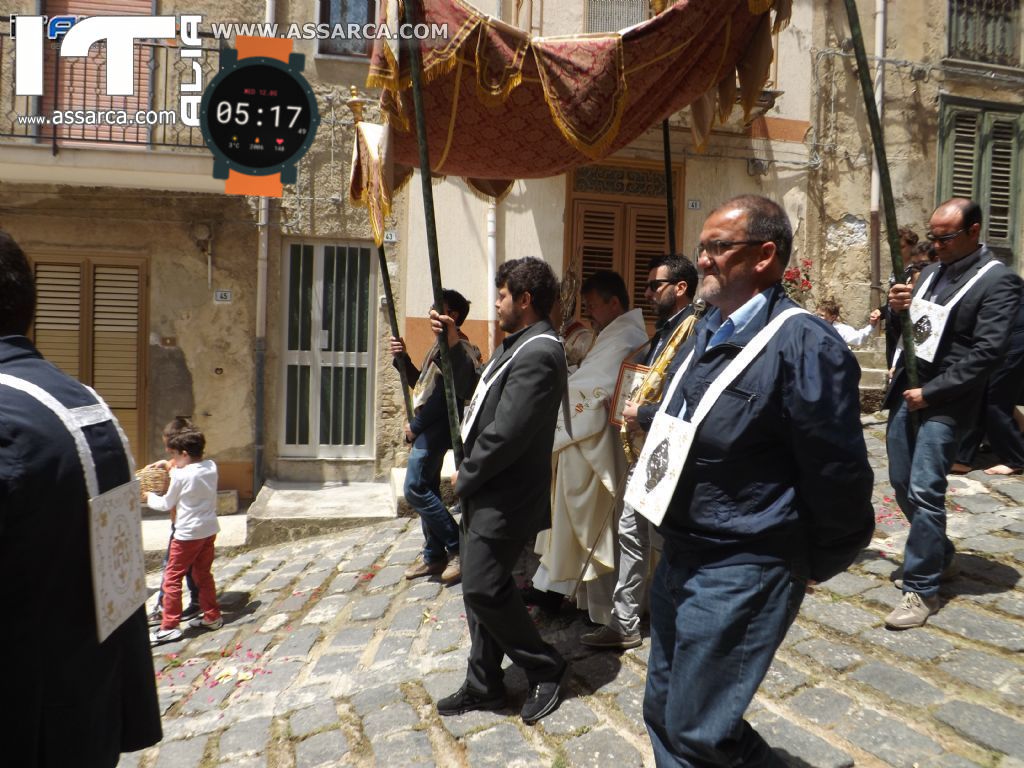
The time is {"hour": 5, "minute": 17}
